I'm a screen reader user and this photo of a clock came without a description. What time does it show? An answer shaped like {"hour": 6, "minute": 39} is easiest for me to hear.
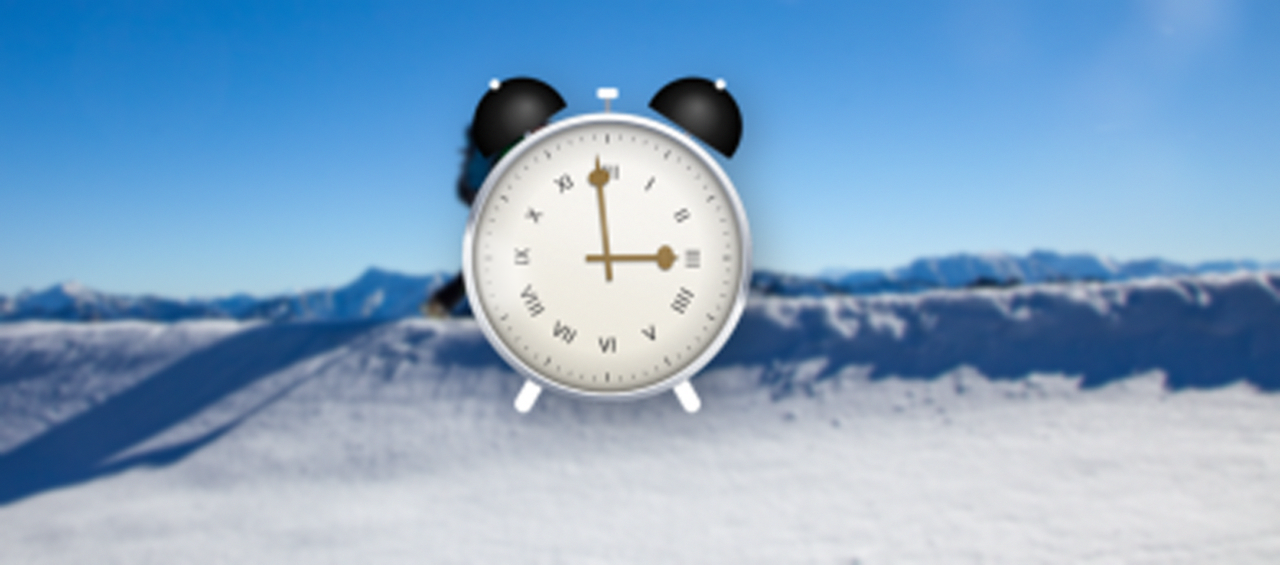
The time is {"hour": 2, "minute": 59}
